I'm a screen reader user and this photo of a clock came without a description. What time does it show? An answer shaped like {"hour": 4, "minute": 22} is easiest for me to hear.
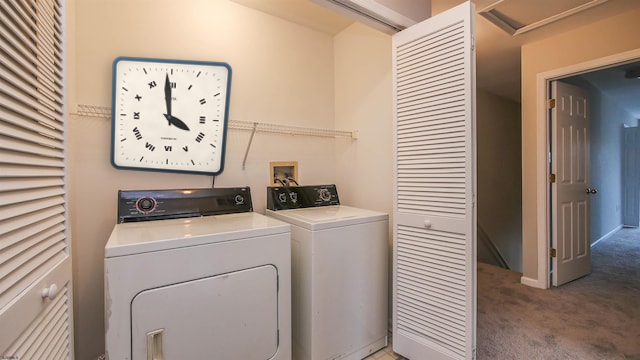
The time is {"hour": 3, "minute": 59}
